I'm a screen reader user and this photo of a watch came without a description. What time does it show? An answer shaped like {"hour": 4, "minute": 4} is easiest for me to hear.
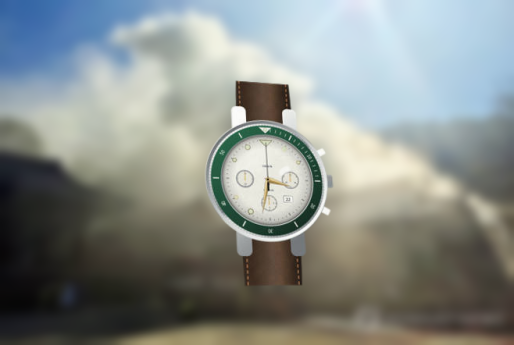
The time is {"hour": 3, "minute": 32}
